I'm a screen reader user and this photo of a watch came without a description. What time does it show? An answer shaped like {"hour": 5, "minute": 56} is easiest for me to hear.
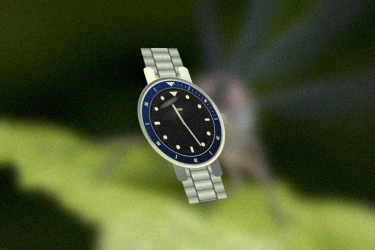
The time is {"hour": 11, "minute": 26}
